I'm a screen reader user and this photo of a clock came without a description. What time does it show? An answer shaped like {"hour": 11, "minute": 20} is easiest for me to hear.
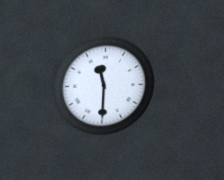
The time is {"hour": 11, "minute": 30}
